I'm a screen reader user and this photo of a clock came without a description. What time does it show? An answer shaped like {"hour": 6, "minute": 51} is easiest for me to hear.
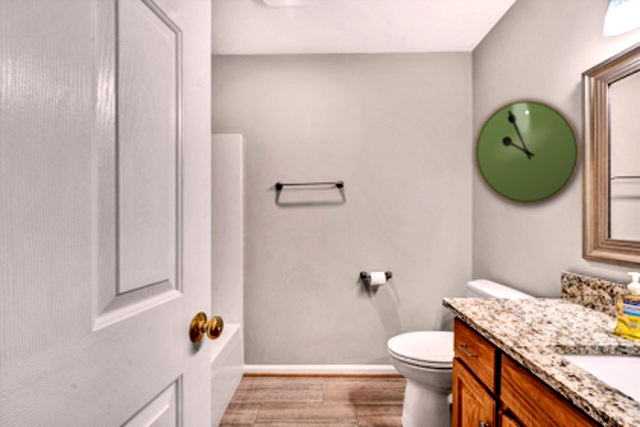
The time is {"hour": 9, "minute": 56}
